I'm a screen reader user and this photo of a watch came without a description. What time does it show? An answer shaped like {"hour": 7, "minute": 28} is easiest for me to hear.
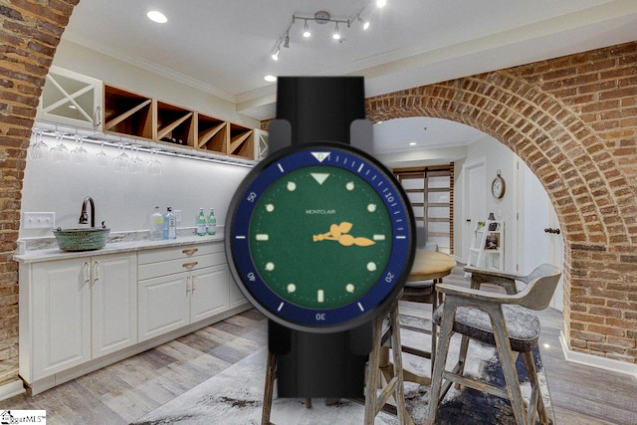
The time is {"hour": 2, "minute": 16}
